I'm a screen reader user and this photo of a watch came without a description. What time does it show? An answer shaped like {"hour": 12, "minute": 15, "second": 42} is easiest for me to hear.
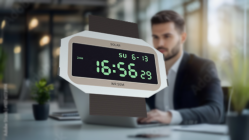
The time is {"hour": 16, "minute": 56, "second": 29}
